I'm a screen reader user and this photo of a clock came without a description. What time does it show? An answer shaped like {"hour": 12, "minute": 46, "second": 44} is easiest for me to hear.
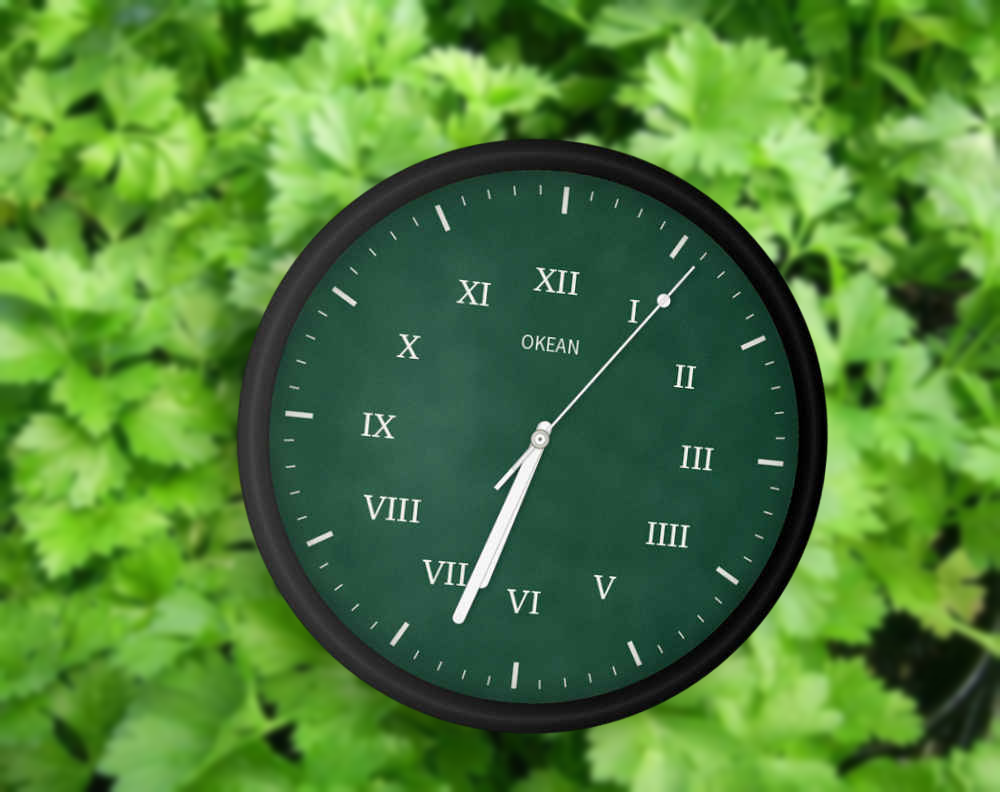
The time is {"hour": 6, "minute": 33, "second": 6}
